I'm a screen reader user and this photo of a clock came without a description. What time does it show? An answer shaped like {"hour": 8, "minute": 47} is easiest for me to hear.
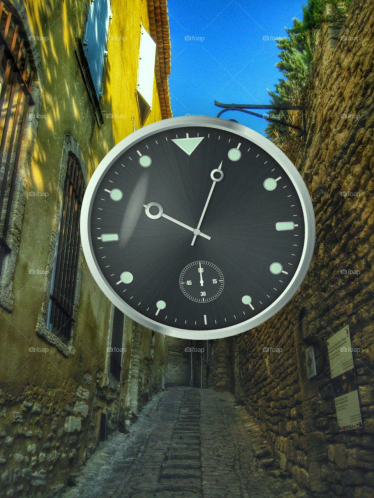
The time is {"hour": 10, "minute": 4}
